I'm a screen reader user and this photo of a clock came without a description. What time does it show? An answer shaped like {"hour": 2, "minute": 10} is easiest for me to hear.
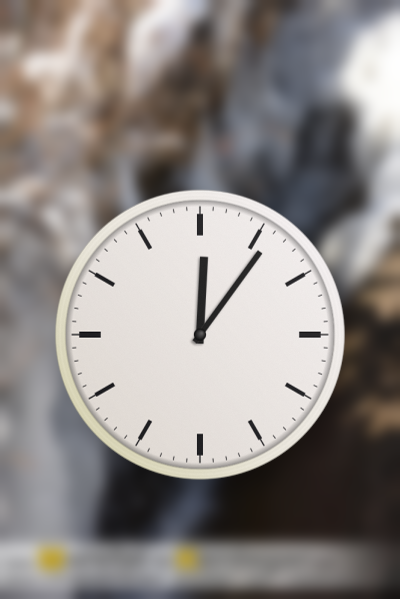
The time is {"hour": 12, "minute": 6}
